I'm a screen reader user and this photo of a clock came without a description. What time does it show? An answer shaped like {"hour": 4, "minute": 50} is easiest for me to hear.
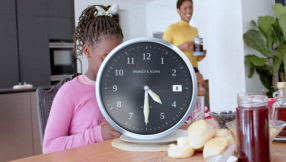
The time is {"hour": 4, "minute": 30}
